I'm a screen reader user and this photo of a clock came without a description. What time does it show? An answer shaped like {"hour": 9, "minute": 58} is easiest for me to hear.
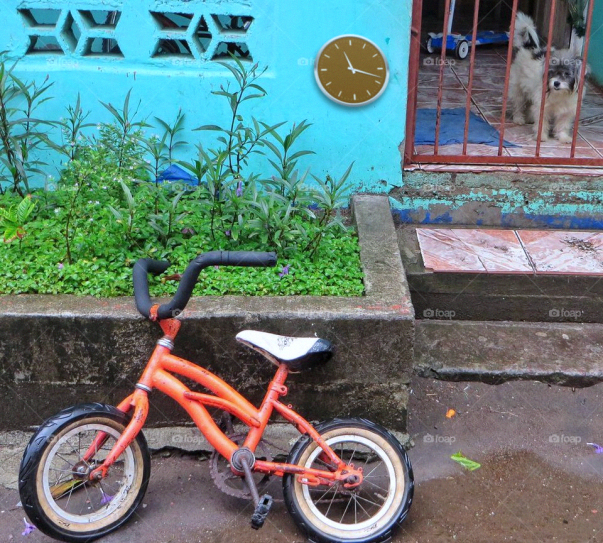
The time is {"hour": 11, "minute": 18}
